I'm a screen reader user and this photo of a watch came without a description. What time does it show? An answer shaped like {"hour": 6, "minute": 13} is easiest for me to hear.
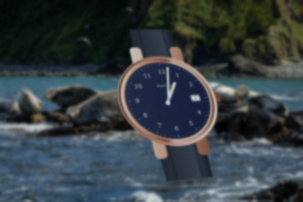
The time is {"hour": 1, "minute": 2}
